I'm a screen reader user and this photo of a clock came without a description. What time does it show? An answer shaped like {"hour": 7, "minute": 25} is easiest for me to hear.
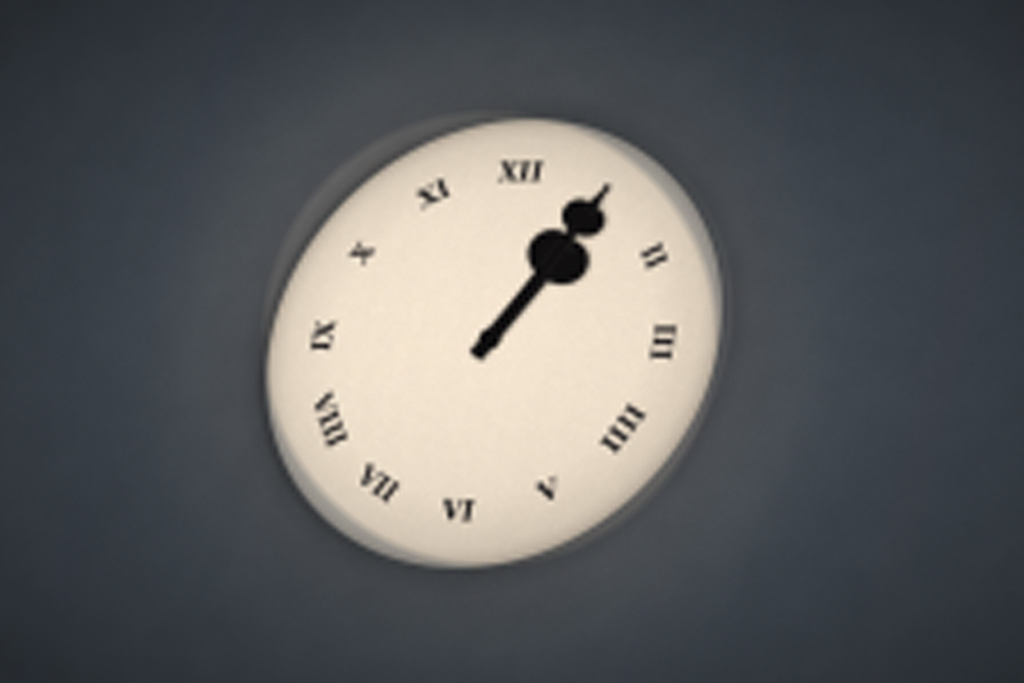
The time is {"hour": 1, "minute": 5}
